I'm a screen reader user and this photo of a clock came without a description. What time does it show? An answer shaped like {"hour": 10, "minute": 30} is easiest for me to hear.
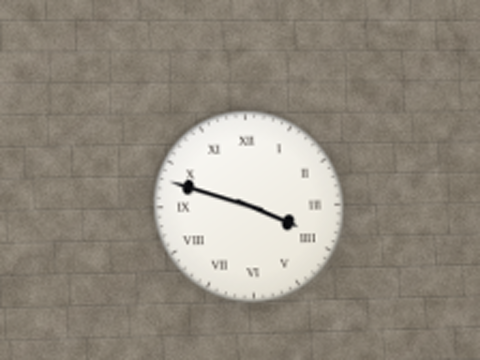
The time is {"hour": 3, "minute": 48}
